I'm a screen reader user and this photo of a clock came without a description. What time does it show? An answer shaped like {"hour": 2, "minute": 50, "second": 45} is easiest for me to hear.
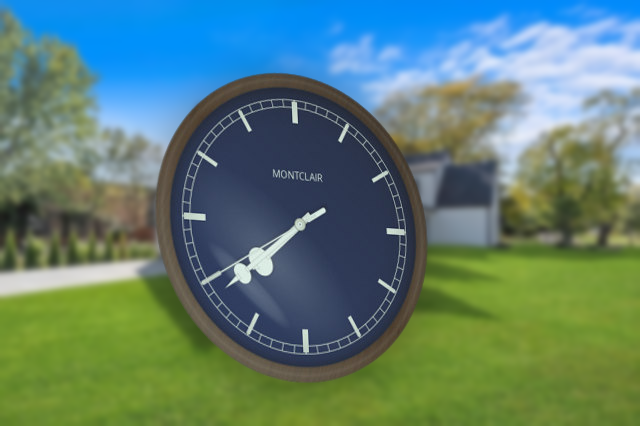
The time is {"hour": 7, "minute": 38, "second": 40}
